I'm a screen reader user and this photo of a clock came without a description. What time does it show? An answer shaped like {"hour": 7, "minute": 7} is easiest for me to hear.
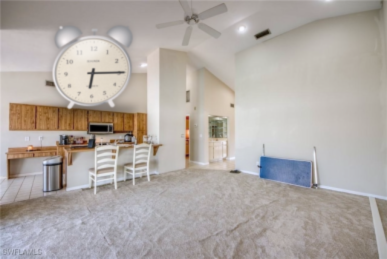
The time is {"hour": 6, "minute": 15}
